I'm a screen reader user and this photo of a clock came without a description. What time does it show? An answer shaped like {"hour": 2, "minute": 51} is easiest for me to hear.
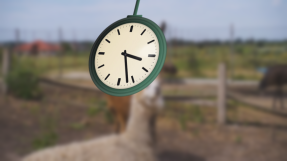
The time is {"hour": 3, "minute": 27}
